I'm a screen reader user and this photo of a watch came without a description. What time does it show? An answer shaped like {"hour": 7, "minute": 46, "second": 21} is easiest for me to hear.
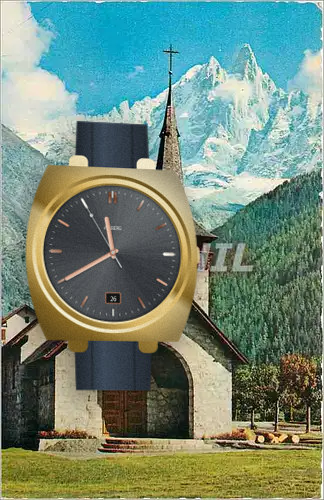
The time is {"hour": 11, "minute": 39, "second": 55}
